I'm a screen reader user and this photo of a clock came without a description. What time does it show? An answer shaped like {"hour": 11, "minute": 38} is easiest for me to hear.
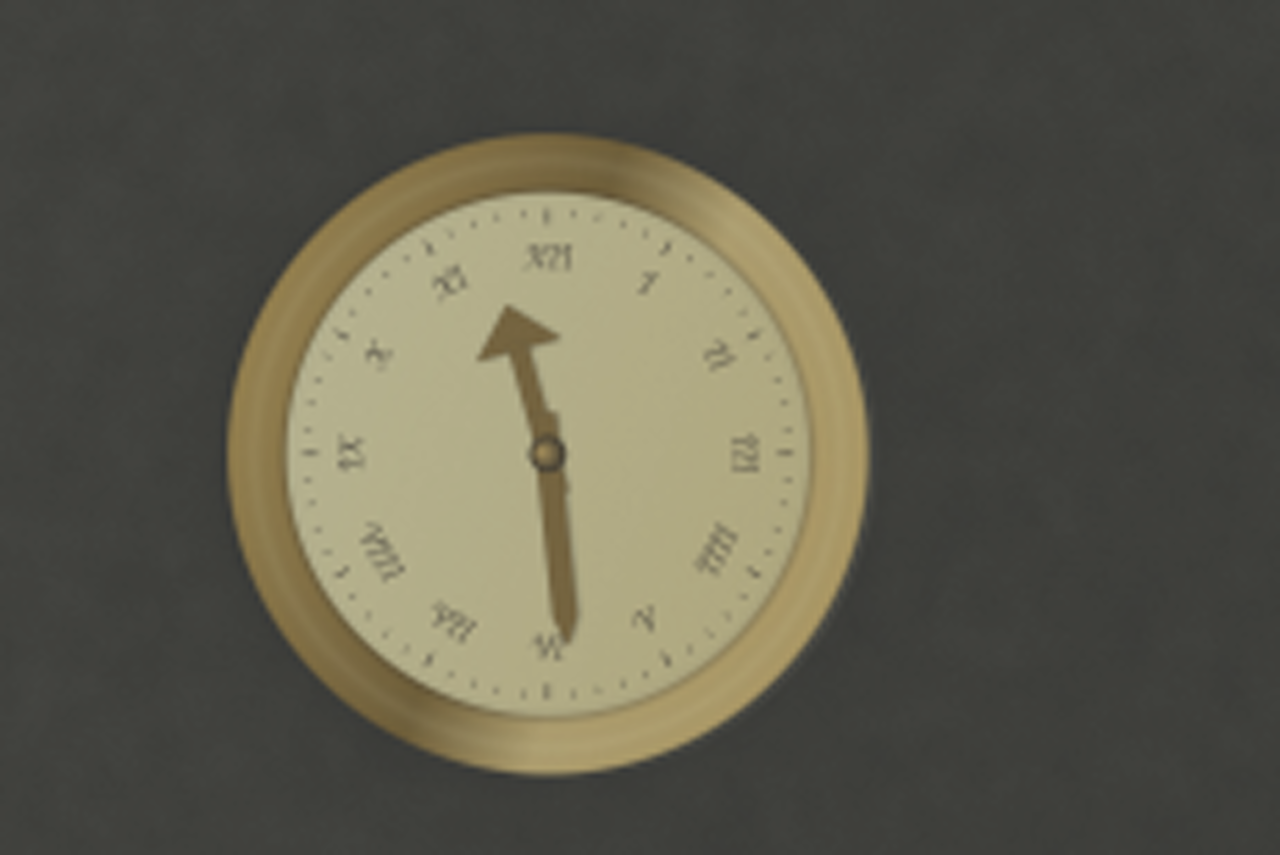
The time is {"hour": 11, "minute": 29}
